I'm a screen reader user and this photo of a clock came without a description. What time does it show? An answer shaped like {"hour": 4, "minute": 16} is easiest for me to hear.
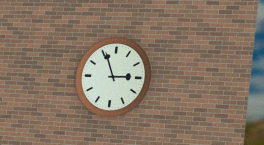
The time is {"hour": 2, "minute": 56}
